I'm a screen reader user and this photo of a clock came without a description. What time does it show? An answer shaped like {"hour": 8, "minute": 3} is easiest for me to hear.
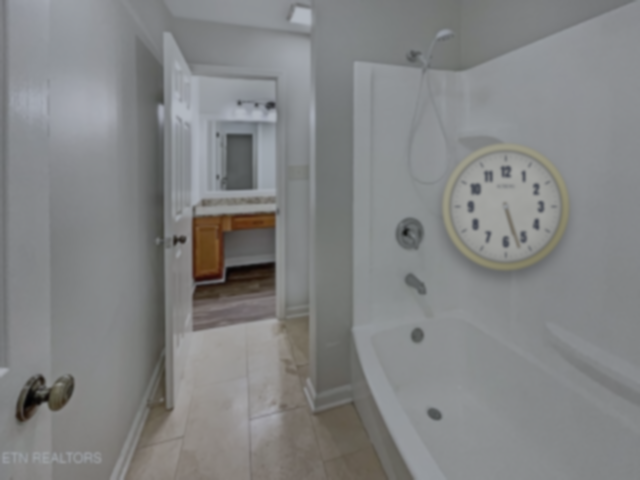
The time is {"hour": 5, "minute": 27}
